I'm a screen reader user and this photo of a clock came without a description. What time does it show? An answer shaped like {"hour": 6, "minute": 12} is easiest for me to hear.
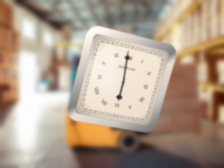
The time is {"hour": 5, "minute": 59}
